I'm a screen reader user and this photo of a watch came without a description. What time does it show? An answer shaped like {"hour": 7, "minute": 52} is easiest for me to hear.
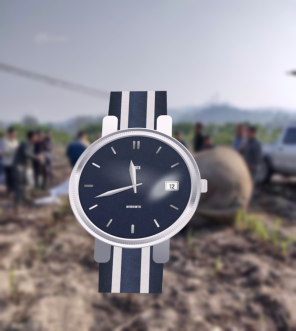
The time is {"hour": 11, "minute": 42}
